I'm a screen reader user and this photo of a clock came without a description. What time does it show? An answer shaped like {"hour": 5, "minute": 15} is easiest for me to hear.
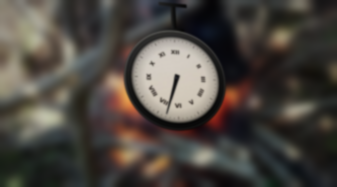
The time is {"hour": 6, "minute": 33}
